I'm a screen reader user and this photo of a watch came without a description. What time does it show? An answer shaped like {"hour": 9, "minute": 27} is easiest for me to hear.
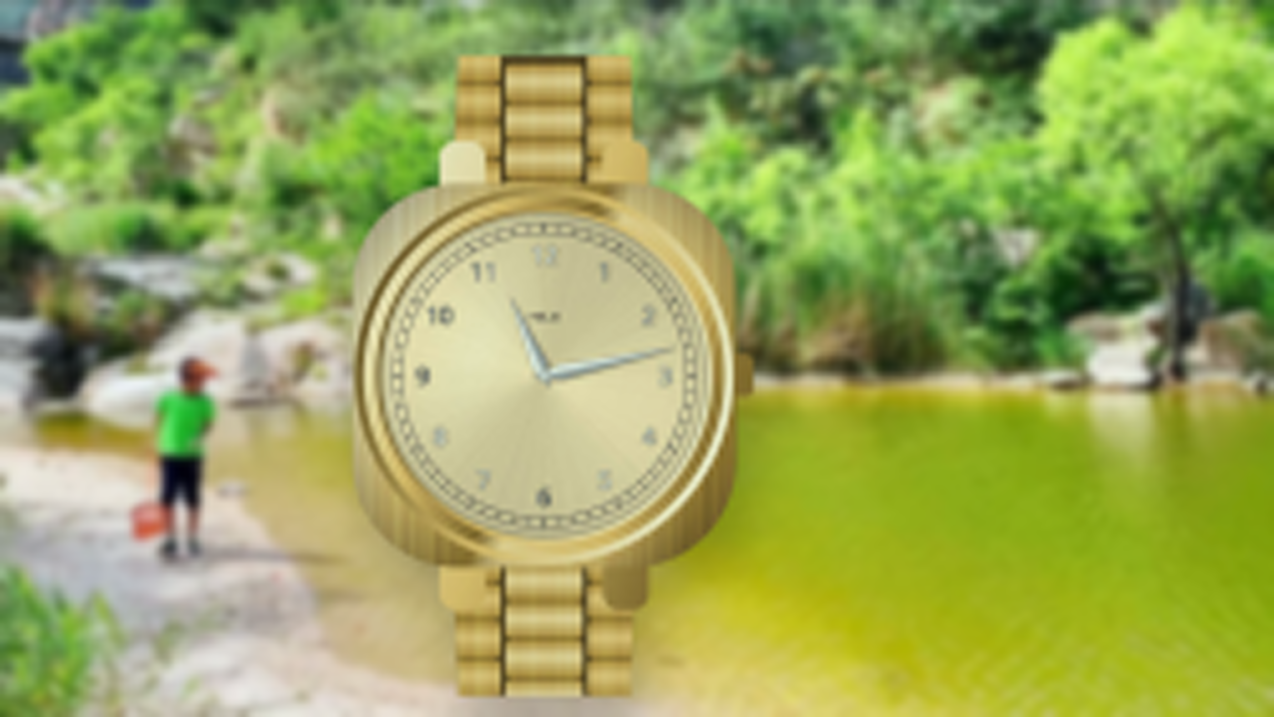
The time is {"hour": 11, "minute": 13}
